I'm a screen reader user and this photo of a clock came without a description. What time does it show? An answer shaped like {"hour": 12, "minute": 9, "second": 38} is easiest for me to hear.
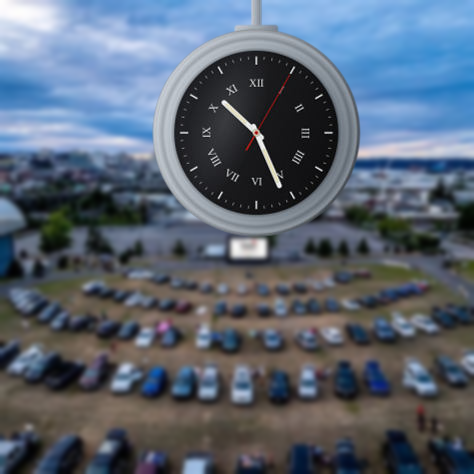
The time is {"hour": 10, "minute": 26, "second": 5}
